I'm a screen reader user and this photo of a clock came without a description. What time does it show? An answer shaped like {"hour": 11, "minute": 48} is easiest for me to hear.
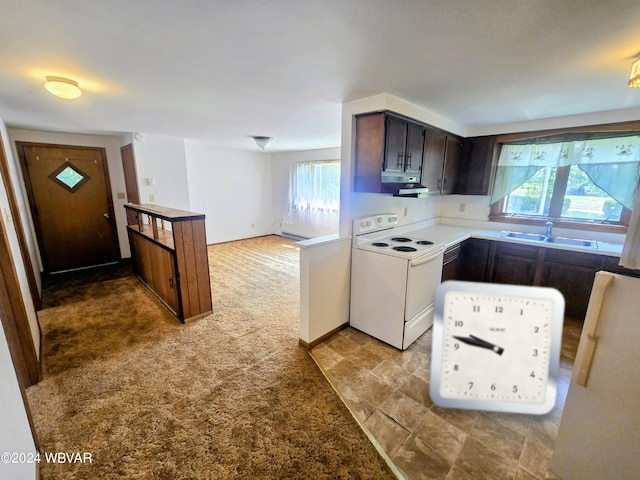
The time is {"hour": 9, "minute": 47}
